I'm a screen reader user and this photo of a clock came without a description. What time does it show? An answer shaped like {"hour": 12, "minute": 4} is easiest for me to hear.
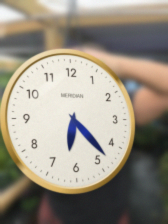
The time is {"hour": 6, "minute": 23}
